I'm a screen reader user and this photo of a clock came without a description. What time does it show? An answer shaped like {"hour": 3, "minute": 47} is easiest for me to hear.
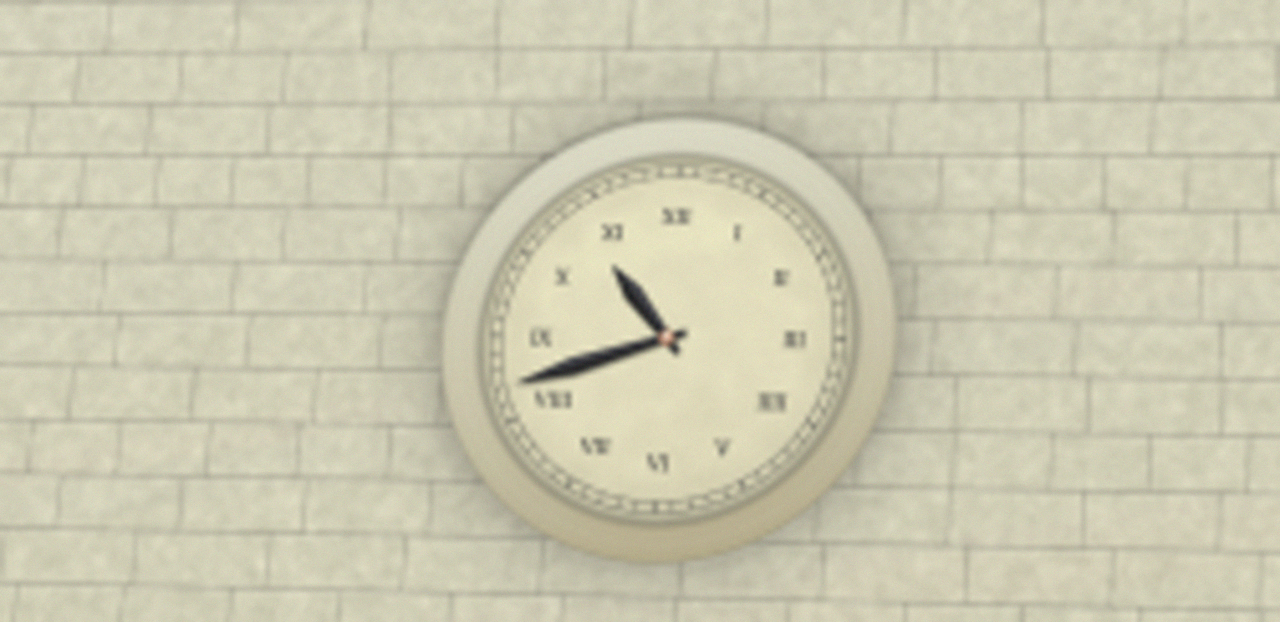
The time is {"hour": 10, "minute": 42}
